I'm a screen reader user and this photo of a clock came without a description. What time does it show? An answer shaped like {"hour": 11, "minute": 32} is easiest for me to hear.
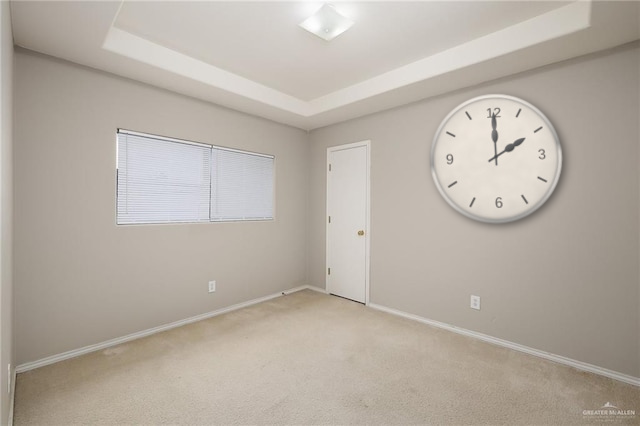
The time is {"hour": 2, "minute": 0}
